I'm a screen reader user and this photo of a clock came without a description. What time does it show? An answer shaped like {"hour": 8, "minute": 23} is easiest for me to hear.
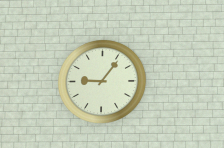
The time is {"hour": 9, "minute": 6}
